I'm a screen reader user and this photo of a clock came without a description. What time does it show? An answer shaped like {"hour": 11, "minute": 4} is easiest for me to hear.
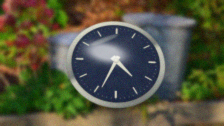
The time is {"hour": 4, "minute": 34}
